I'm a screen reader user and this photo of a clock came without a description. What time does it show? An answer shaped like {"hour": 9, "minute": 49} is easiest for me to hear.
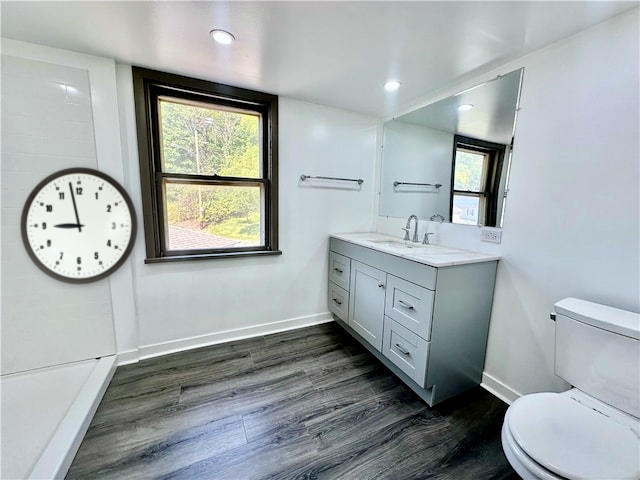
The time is {"hour": 8, "minute": 58}
